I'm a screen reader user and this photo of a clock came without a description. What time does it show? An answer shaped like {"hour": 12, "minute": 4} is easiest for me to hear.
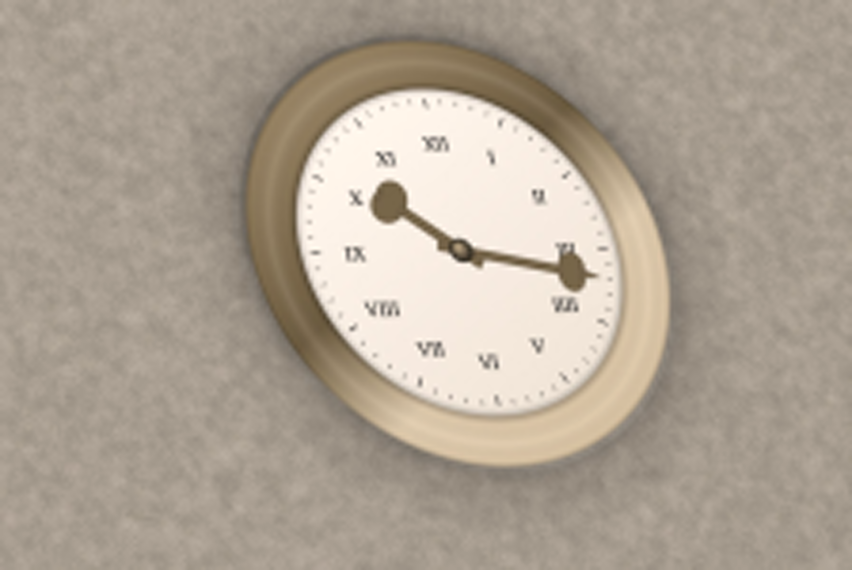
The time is {"hour": 10, "minute": 17}
